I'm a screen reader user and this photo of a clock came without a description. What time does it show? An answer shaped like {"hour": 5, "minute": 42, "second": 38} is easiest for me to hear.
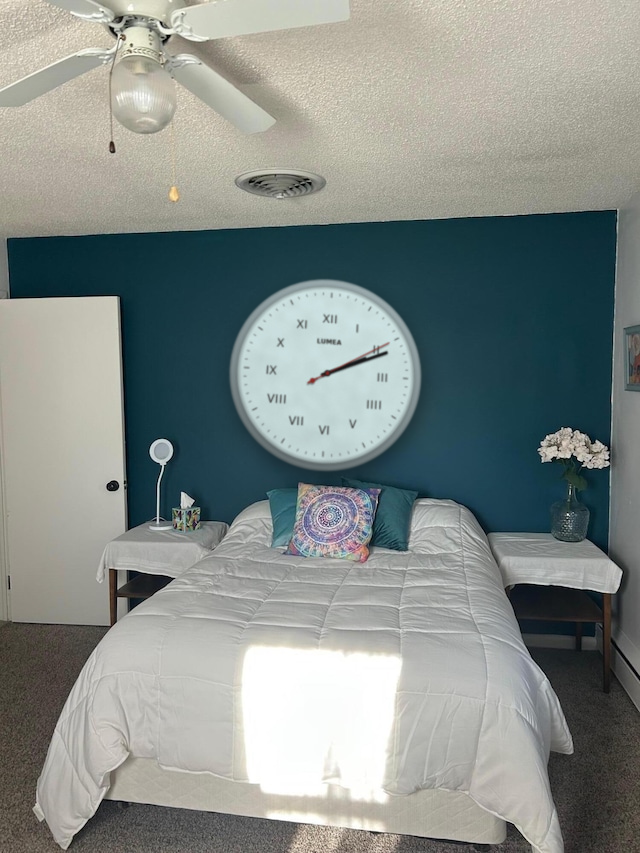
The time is {"hour": 2, "minute": 11, "second": 10}
